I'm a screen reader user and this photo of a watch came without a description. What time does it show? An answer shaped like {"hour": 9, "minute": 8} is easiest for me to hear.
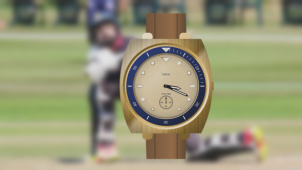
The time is {"hour": 3, "minute": 19}
